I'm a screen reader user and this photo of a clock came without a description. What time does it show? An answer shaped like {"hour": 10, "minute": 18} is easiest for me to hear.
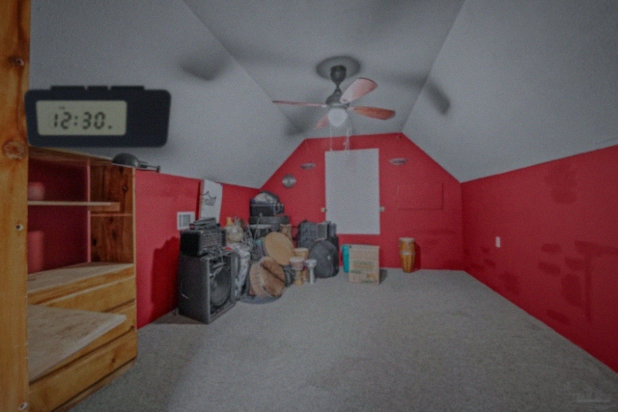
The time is {"hour": 12, "minute": 30}
